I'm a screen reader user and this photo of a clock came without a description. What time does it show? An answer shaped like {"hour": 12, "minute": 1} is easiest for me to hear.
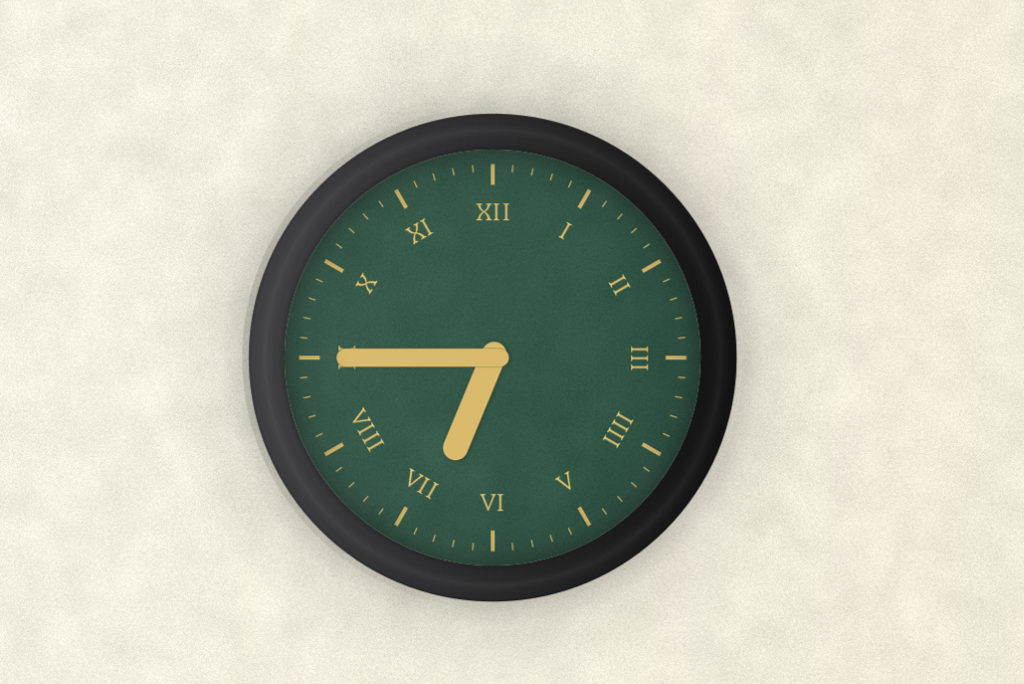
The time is {"hour": 6, "minute": 45}
